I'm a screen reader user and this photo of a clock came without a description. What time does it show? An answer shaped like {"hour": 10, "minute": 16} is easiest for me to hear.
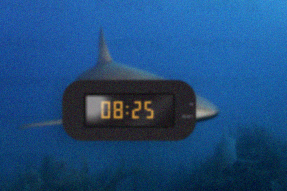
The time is {"hour": 8, "minute": 25}
